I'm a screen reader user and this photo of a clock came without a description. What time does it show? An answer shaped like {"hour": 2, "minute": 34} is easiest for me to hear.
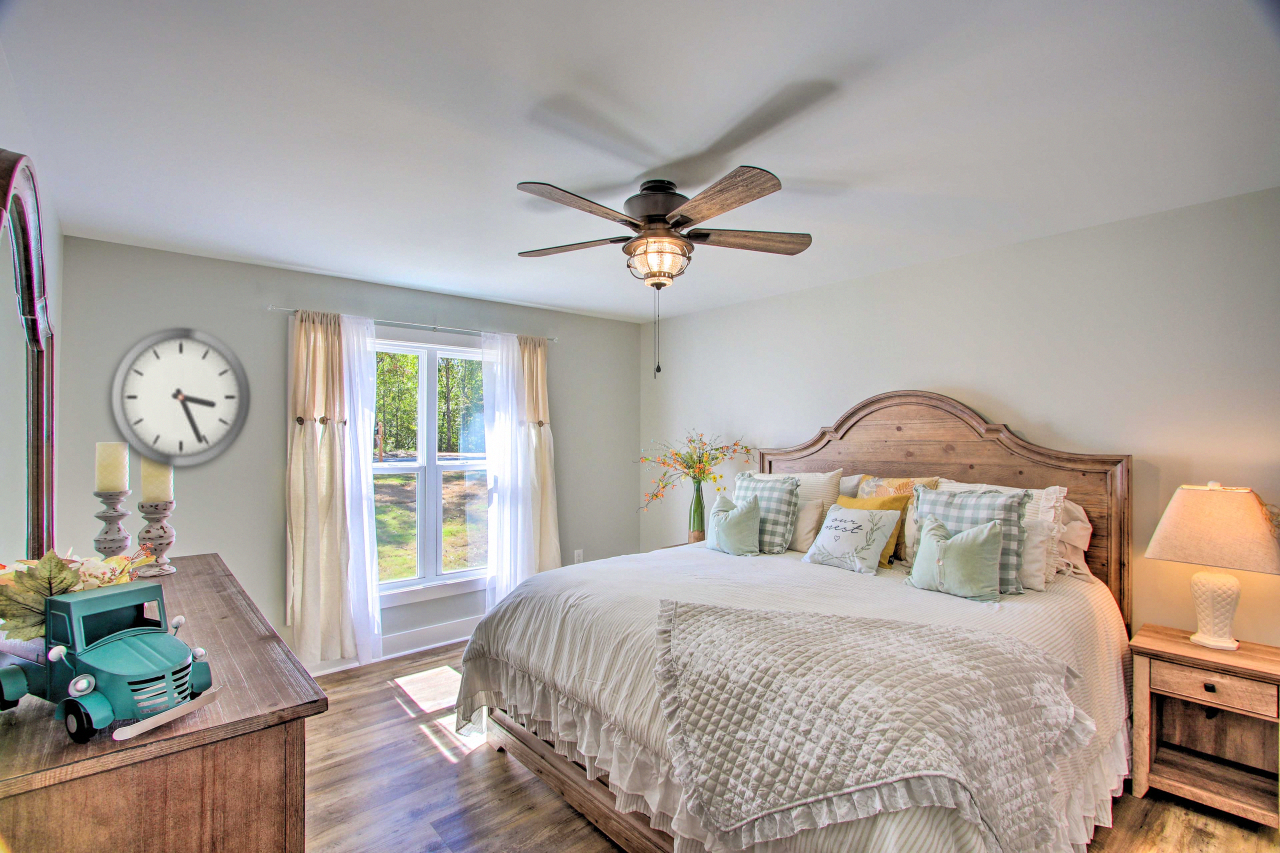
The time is {"hour": 3, "minute": 26}
